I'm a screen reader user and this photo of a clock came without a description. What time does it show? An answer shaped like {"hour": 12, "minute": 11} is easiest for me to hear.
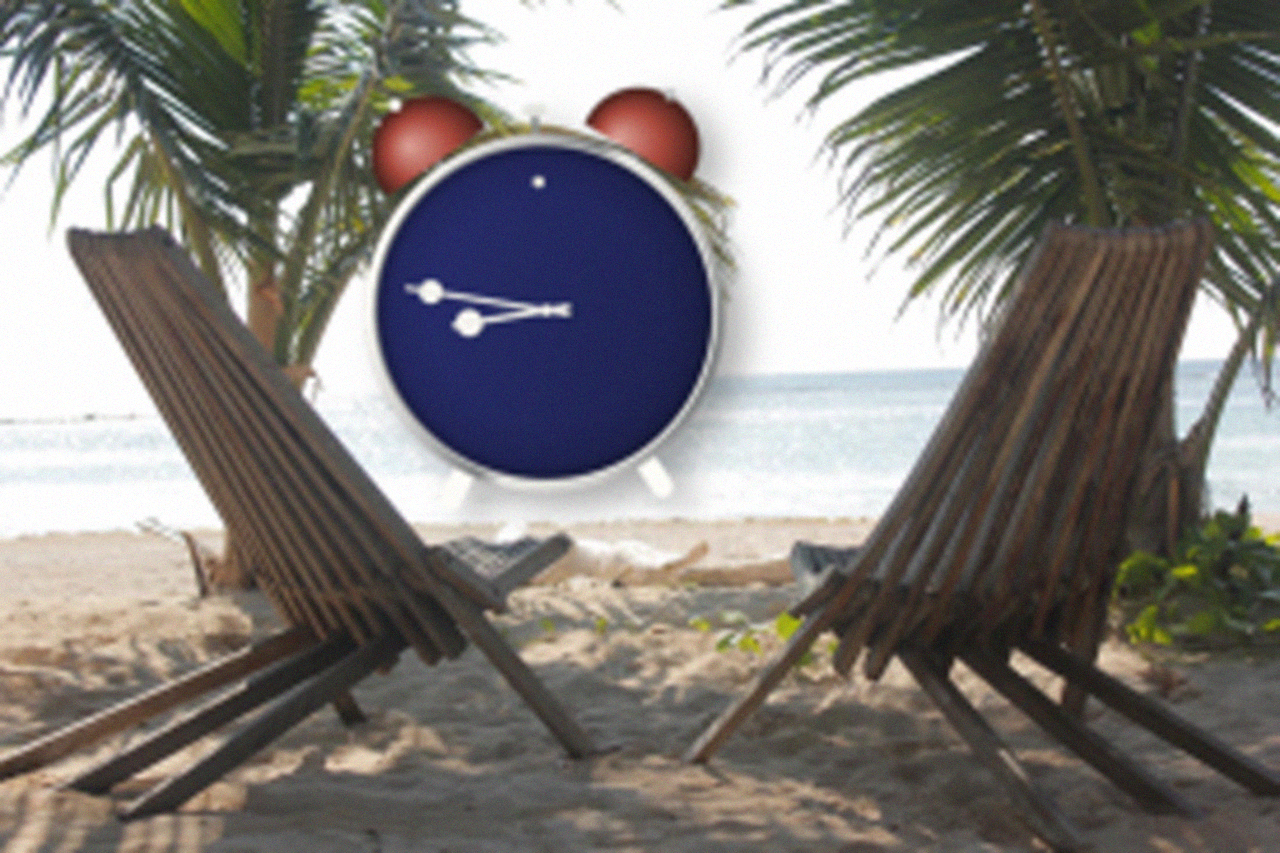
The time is {"hour": 8, "minute": 47}
